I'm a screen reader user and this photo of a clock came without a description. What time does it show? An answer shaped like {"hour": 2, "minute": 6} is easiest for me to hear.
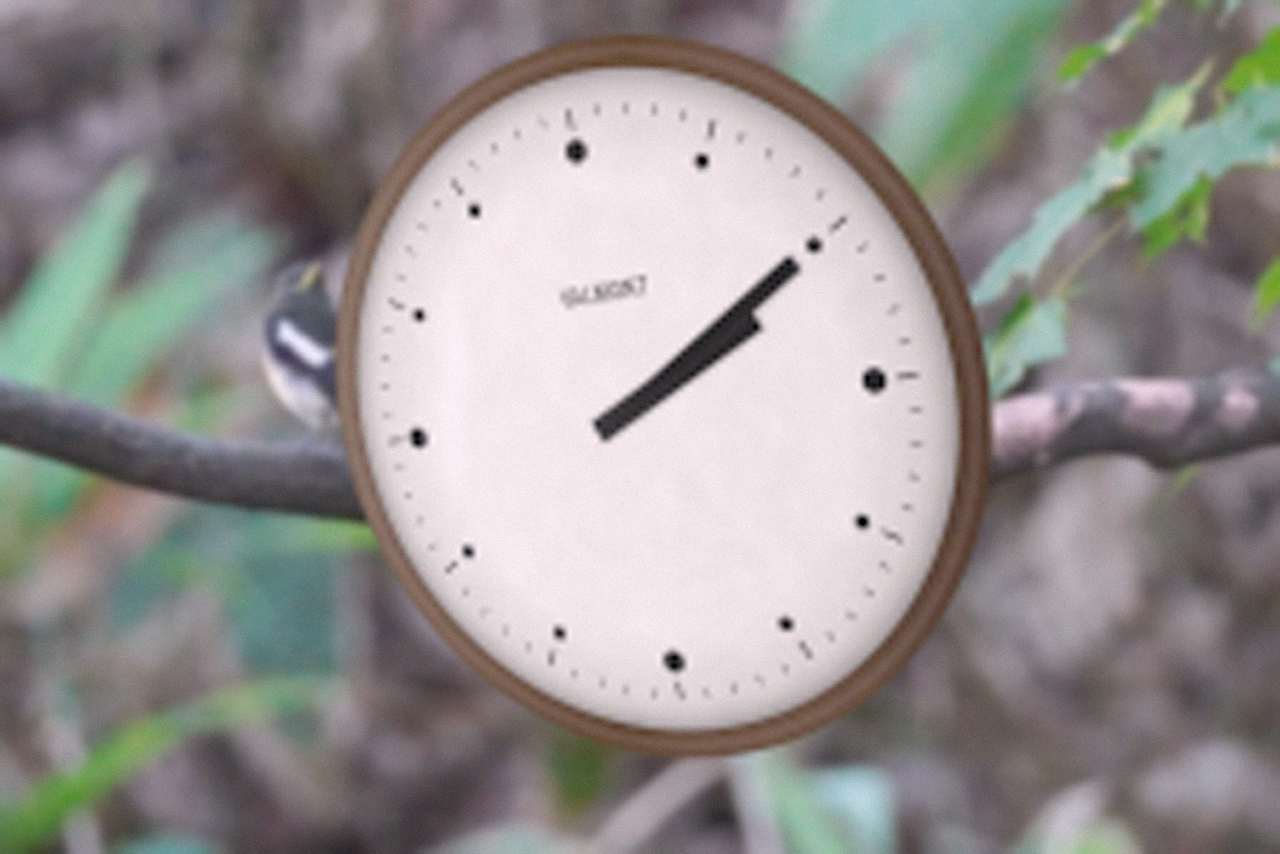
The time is {"hour": 2, "minute": 10}
